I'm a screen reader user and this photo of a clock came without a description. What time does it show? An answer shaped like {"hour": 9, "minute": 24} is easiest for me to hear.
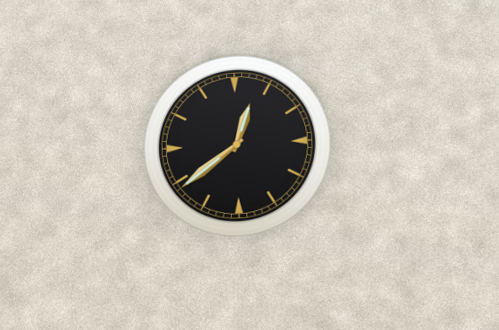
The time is {"hour": 12, "minute": 39}
